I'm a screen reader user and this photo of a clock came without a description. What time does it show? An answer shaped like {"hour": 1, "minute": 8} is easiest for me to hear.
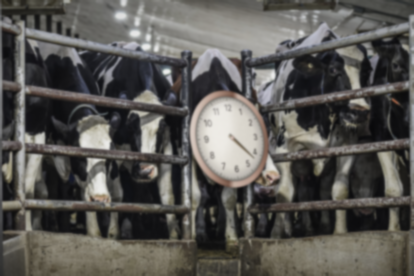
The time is {"hour": 4, "minute": 22}
